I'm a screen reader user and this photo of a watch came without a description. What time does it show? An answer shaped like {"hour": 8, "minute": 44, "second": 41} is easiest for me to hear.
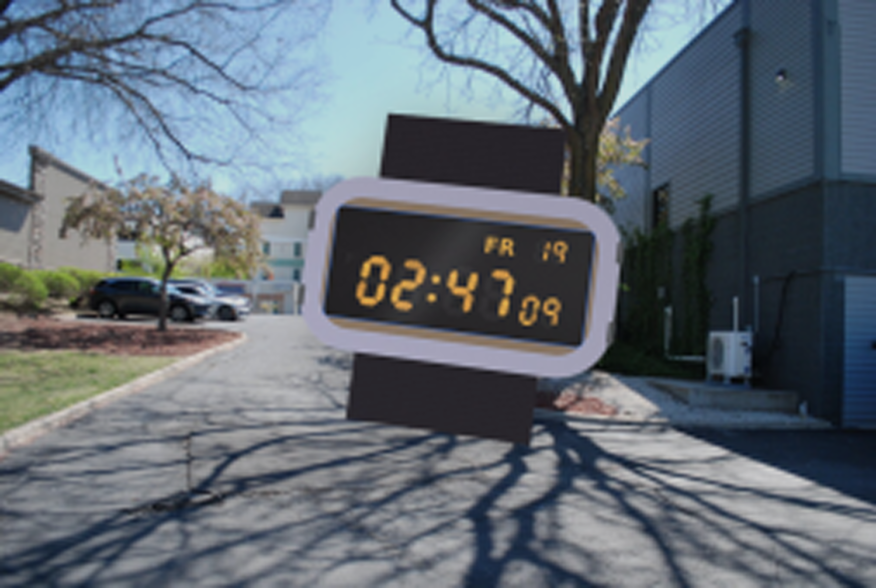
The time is {"hour": 2, "minute": 47, "second": 9}
